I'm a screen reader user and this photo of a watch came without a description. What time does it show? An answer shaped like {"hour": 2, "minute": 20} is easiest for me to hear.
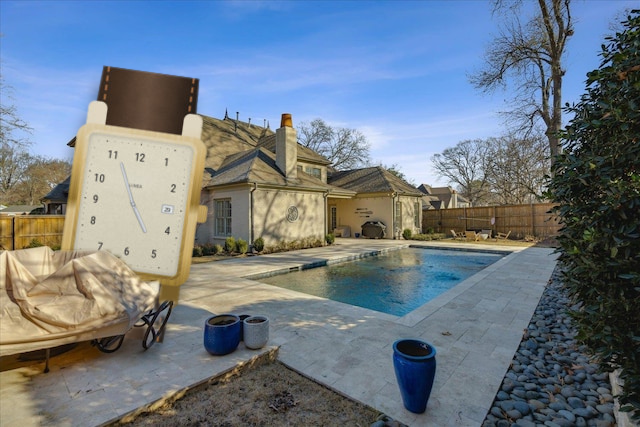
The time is {"hour": 4, "minute": 56}
